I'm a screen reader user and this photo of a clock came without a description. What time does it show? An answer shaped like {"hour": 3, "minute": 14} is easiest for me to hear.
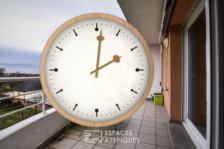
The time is {"hour": 2, "minute": 1}
